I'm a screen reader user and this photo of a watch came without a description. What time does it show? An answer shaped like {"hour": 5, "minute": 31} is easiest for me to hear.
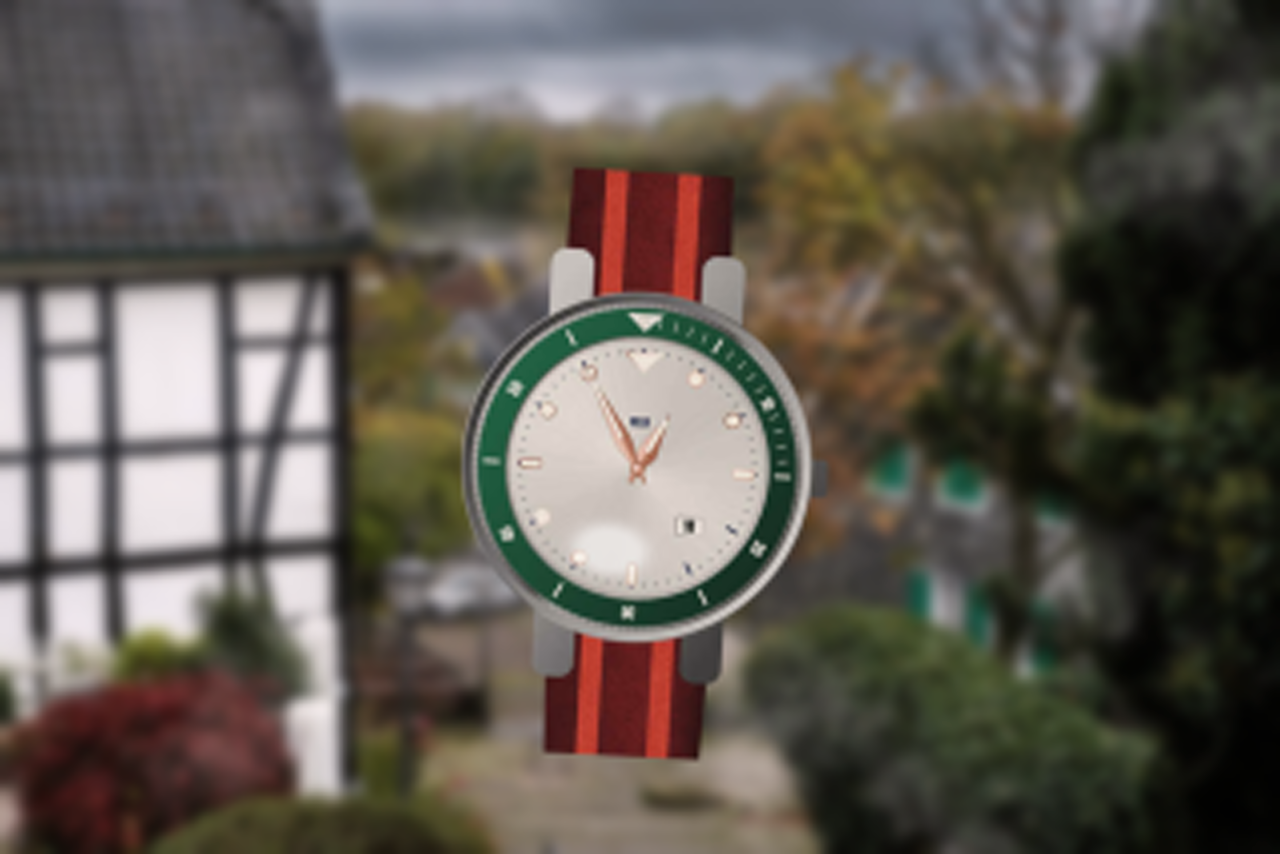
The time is {"hour": 12, "minute": 55}
